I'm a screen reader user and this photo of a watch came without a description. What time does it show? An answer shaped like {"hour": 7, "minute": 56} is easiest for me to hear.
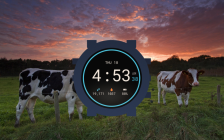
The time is {"hour": 4, "minute": 53}
